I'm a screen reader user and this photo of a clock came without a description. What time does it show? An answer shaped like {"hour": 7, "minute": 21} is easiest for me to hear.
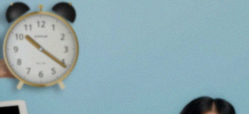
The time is {"hour": 10, "minute": 21}
